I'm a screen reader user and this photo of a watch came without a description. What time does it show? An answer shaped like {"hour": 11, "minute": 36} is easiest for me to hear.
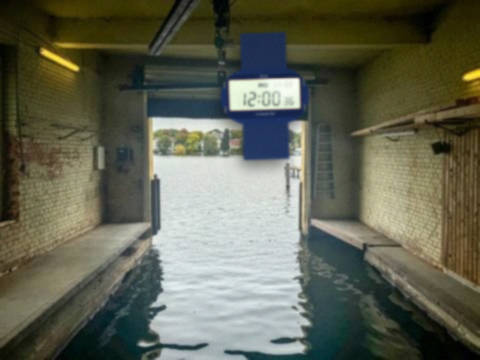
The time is {"hour": 12, "minute": 0}
